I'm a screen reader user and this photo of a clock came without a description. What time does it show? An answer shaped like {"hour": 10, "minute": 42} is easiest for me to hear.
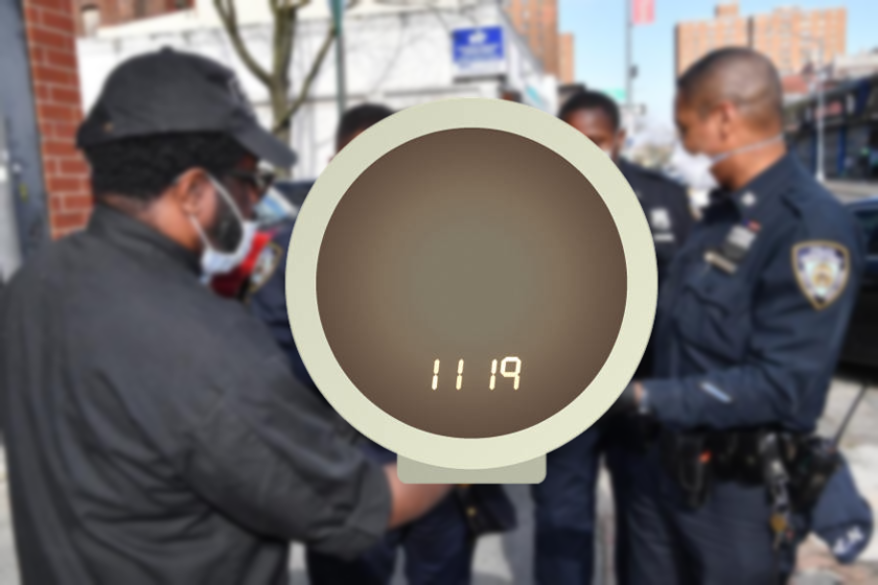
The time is {"hour": 11, "minute": 19}
